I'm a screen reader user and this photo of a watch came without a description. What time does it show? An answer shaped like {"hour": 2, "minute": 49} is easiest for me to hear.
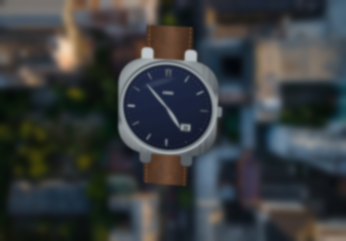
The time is {"hour": 4, "minute": 53}
